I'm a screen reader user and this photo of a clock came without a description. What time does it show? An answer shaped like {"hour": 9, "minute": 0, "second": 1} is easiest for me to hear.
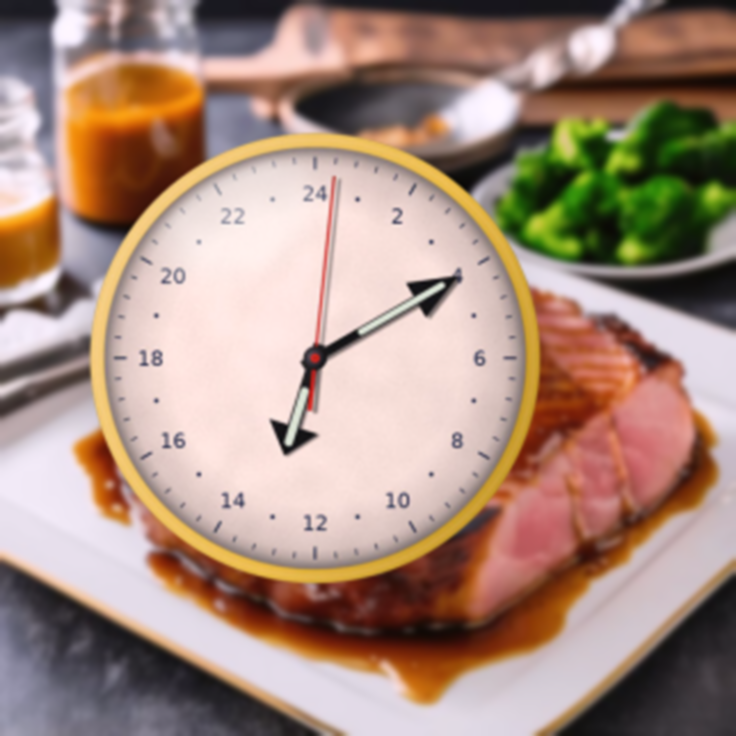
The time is {"hour": 13, "minute": 10, "second": 1}
